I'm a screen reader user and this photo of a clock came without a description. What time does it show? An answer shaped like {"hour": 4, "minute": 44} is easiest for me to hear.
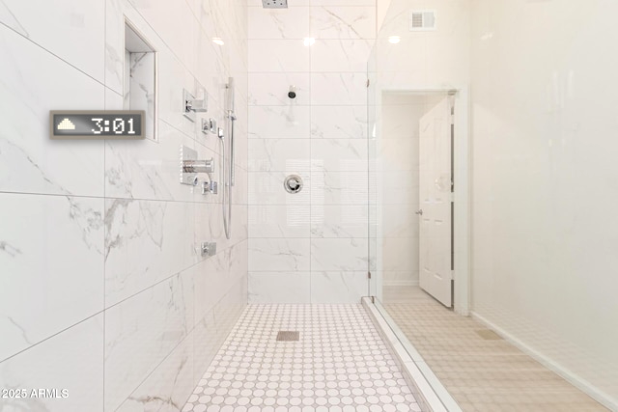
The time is {"hour": 3, "minute": 1}
